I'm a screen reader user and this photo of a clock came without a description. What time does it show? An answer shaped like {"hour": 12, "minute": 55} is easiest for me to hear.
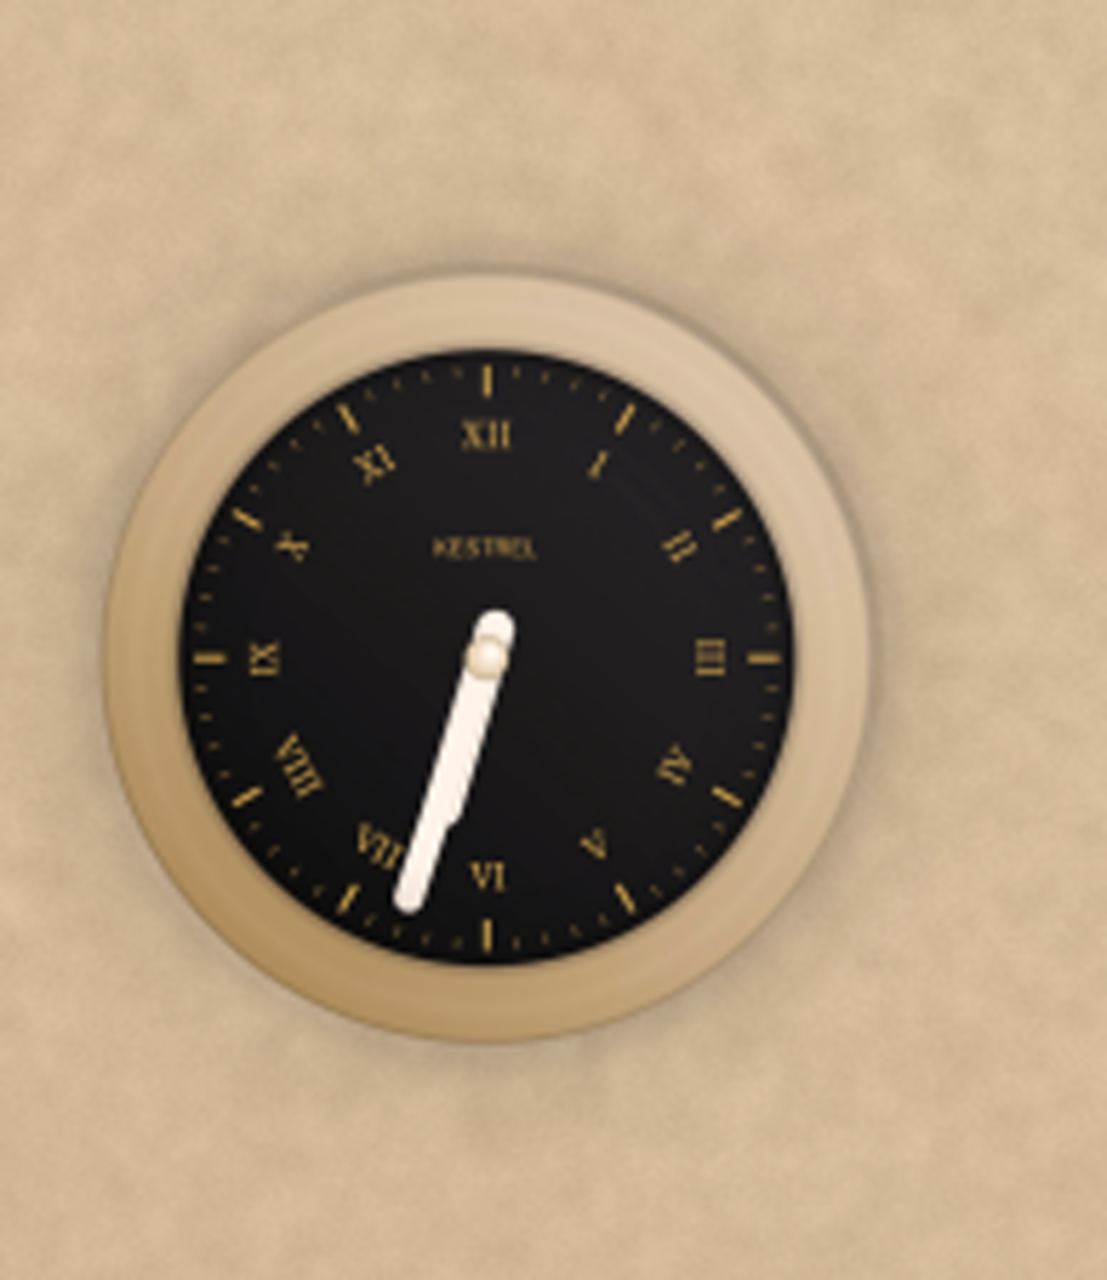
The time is {"hour": 6, "minute": 33}
